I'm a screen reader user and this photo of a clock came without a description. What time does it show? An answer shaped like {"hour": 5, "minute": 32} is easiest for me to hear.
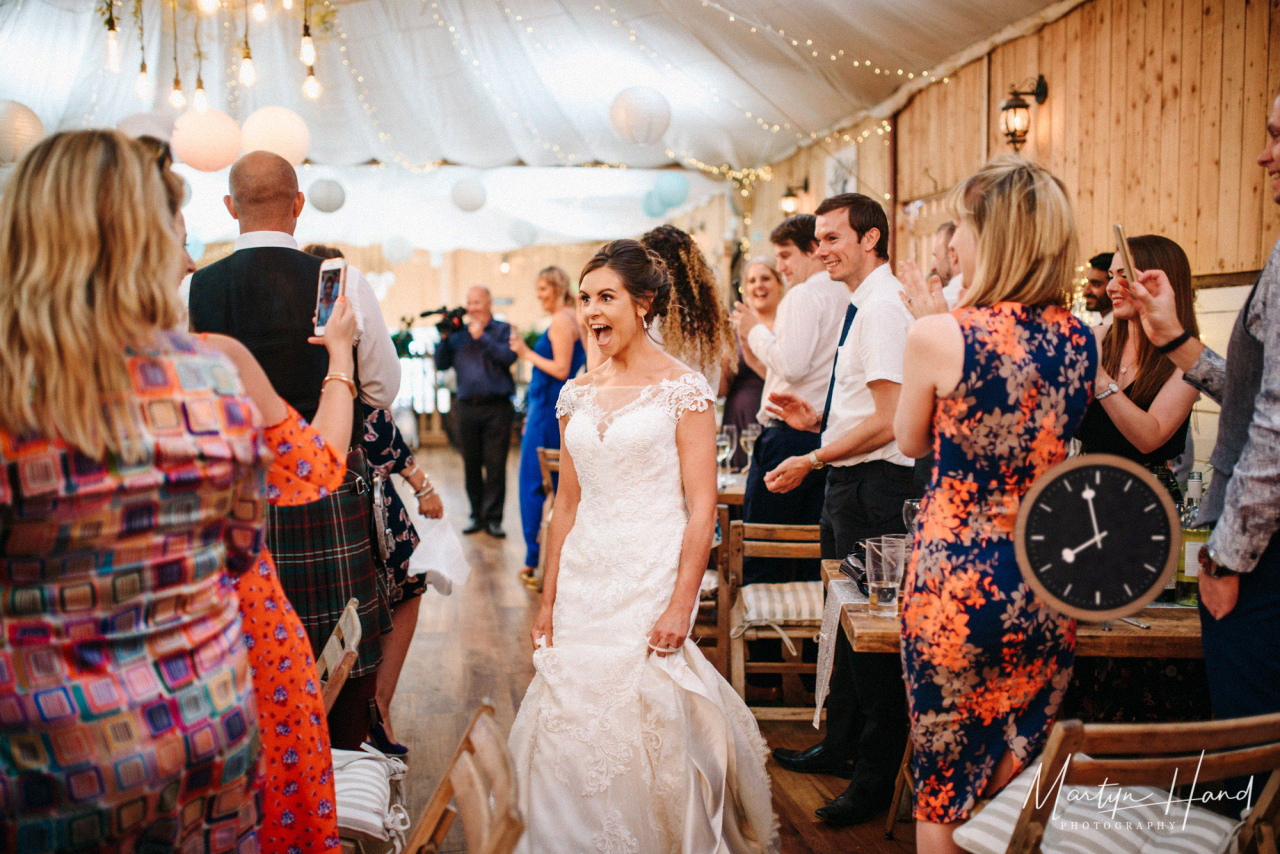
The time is {"hour": 7, "minute": 58}
